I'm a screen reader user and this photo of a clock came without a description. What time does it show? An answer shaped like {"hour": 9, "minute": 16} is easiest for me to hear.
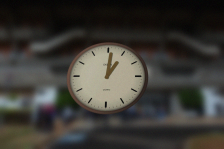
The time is {"hour": 1, "minute": 1}
